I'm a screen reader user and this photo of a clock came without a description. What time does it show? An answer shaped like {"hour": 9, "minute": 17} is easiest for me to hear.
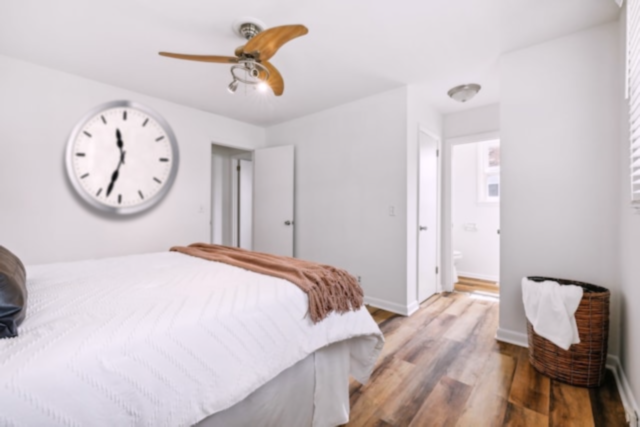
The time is {"hour": 11, "minute": 33}
